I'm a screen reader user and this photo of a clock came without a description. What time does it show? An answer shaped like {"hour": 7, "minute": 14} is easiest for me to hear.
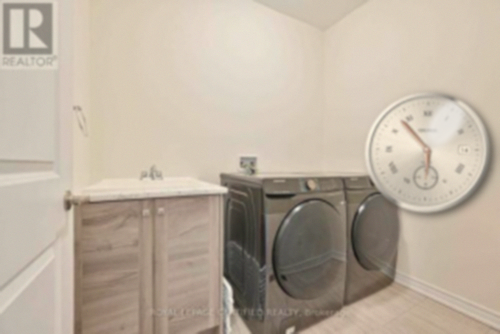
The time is {"hour": 5, "minute": 53}
